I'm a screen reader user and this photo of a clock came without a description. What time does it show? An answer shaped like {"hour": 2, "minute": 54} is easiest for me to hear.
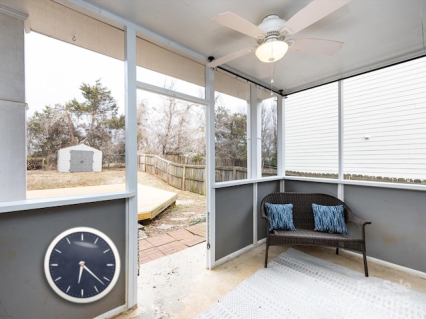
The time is {"hour": 6, "minute": 22}
